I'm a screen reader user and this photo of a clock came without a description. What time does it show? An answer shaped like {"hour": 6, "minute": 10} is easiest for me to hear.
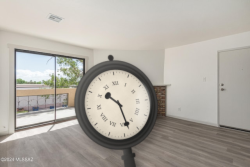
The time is {"hour": 10, "minute": 28}
